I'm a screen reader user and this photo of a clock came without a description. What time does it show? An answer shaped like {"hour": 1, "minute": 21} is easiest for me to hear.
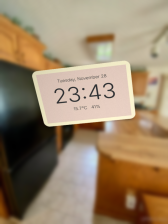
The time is {"hour": 23, "minute": 43}
